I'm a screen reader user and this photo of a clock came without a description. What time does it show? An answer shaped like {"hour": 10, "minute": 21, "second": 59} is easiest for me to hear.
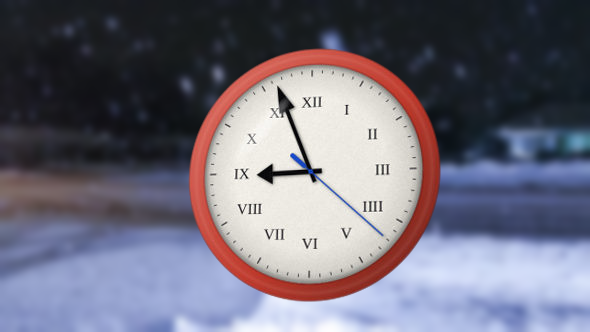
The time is {"hour": 8, "minute": 56, "second": 22}
